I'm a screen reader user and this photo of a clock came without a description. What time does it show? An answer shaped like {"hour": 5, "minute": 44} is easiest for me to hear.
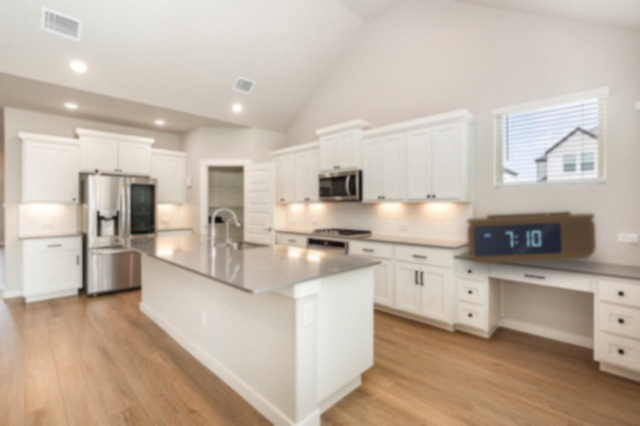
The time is {"hour": 7, "minute": 10}
